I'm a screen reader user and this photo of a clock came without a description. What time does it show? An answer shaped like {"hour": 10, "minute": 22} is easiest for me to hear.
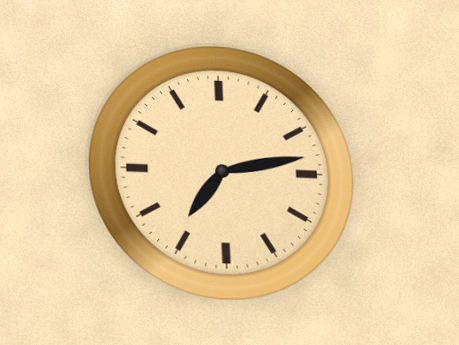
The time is {"hour": 7, "minute": 13}
